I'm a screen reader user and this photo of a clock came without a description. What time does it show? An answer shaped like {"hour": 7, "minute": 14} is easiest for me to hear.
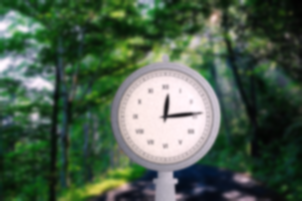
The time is {"hour": 12, "minute": 14}
